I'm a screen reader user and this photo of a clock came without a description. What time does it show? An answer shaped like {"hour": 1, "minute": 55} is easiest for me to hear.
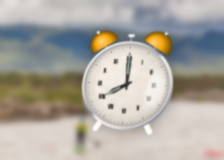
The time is {"hour": 8, "minute": 0}
